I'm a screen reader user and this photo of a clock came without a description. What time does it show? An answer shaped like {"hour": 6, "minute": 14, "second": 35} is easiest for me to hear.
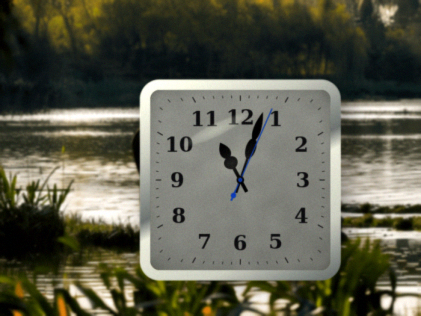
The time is {"hour": 11, "minute": 3, "second": 4}
